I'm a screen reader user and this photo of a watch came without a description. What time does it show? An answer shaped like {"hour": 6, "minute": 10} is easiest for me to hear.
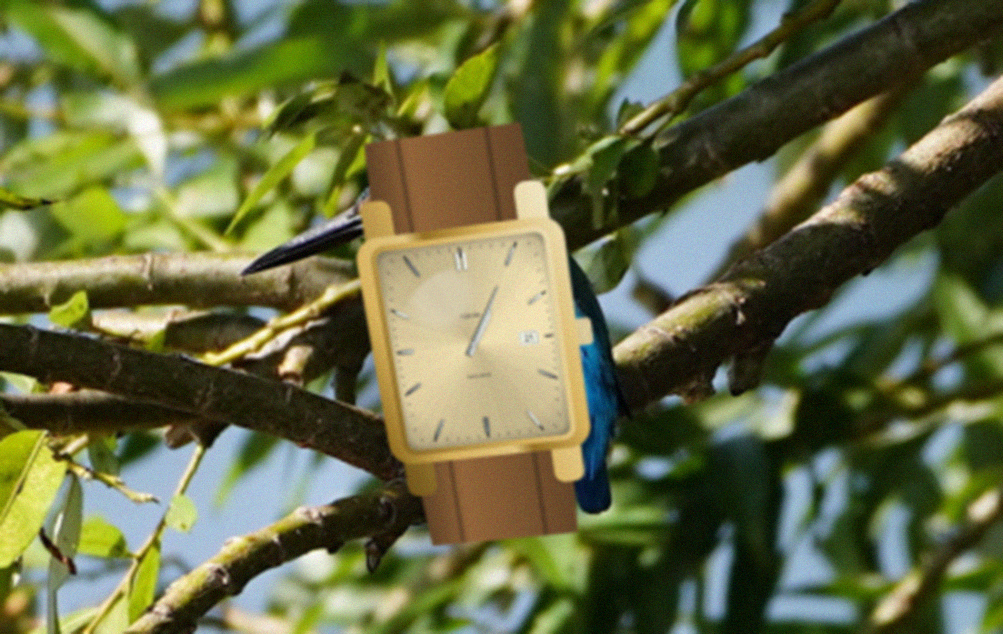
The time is {"hour": 1, "minute": 5}
